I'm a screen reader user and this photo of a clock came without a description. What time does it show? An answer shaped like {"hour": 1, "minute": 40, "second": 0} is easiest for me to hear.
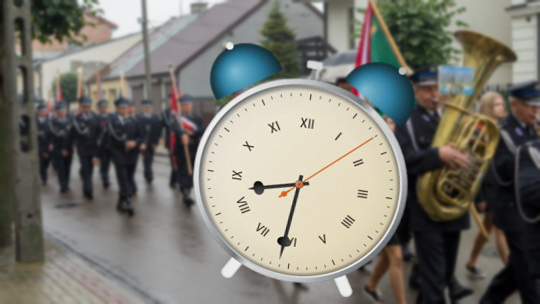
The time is {"hour": 8, "minute": 31, "second": 8}
